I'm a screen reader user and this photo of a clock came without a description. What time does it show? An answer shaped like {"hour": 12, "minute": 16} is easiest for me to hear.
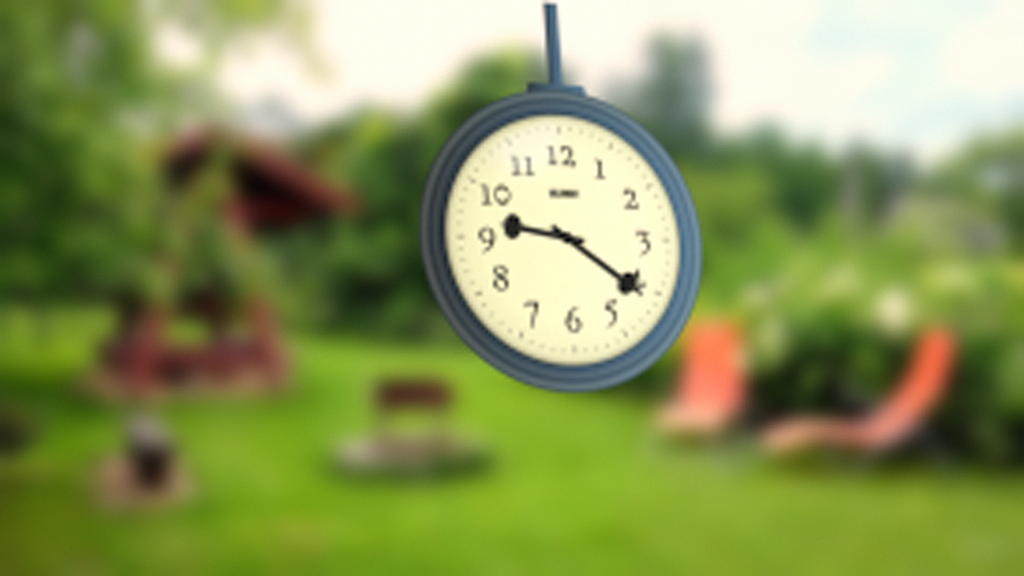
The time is {"hour": 9, "minute": 21}
